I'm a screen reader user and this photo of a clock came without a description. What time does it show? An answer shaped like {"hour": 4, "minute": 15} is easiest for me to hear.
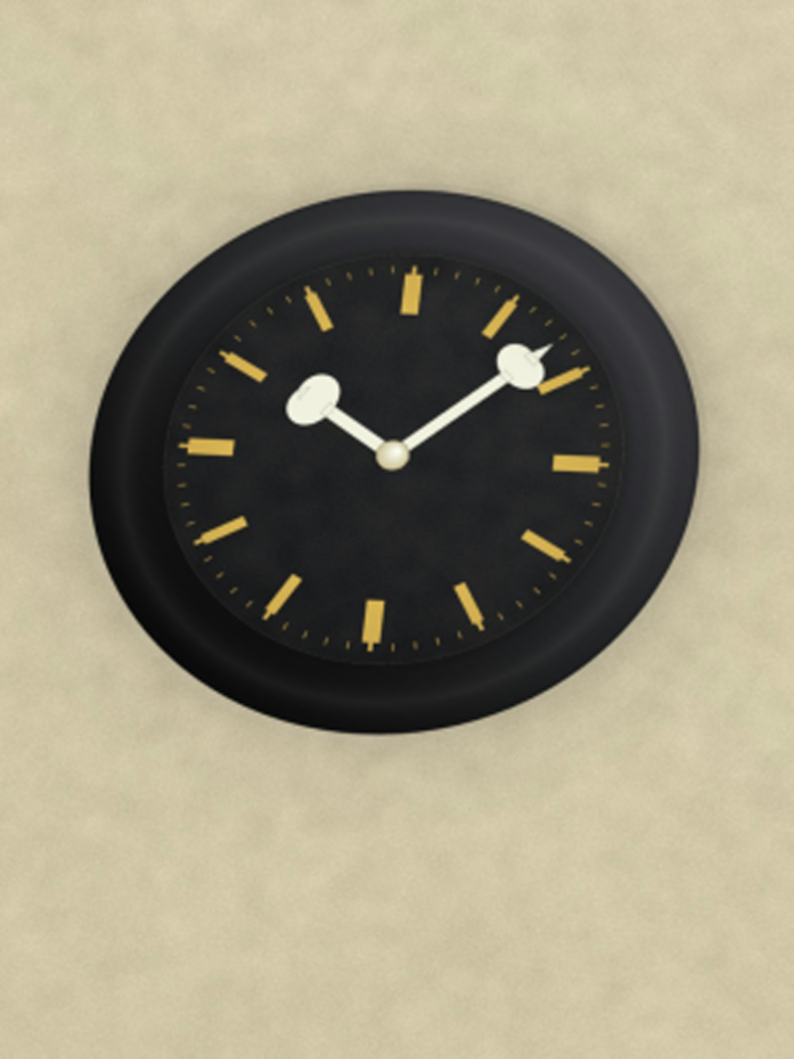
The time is {"hour": 10, "minute": 8}
